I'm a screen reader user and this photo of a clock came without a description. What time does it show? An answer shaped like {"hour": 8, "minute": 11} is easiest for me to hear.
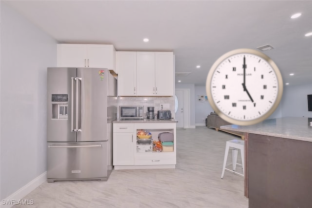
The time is {"hour": 5, "minute": 0}
